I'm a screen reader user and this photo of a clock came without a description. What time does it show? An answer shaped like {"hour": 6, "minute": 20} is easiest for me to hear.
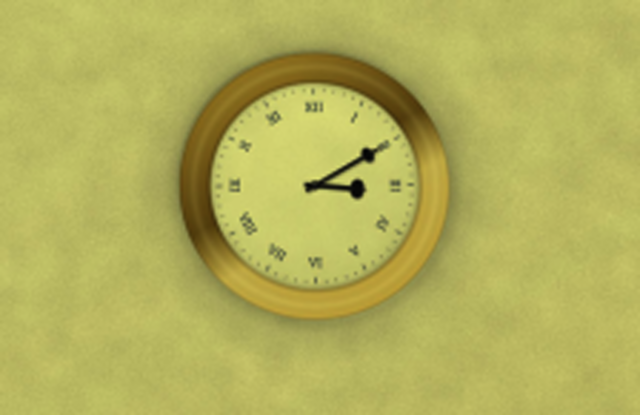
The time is {"hour": 3, "minute": 10}
